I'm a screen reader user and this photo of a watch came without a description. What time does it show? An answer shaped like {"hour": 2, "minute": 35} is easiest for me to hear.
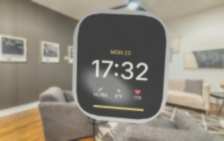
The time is {"hour": 17, "minute": 32}
